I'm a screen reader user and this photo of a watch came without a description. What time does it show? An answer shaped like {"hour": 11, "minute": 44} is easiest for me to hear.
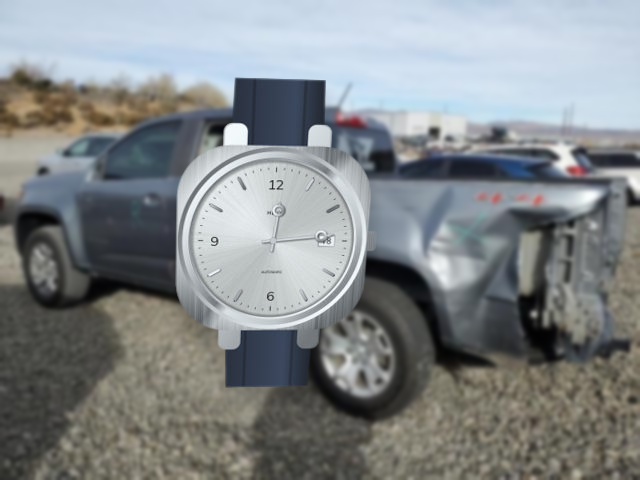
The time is {"hour": 12, "minute": 14}
